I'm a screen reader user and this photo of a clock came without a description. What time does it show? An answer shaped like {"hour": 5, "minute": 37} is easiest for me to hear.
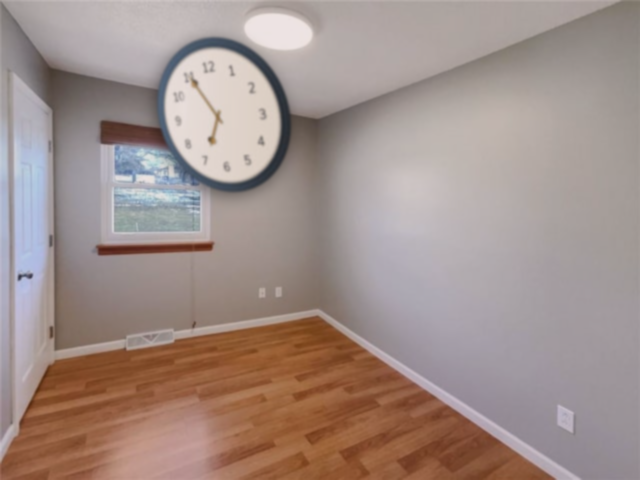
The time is {"hour": 6, "minute": 55}
